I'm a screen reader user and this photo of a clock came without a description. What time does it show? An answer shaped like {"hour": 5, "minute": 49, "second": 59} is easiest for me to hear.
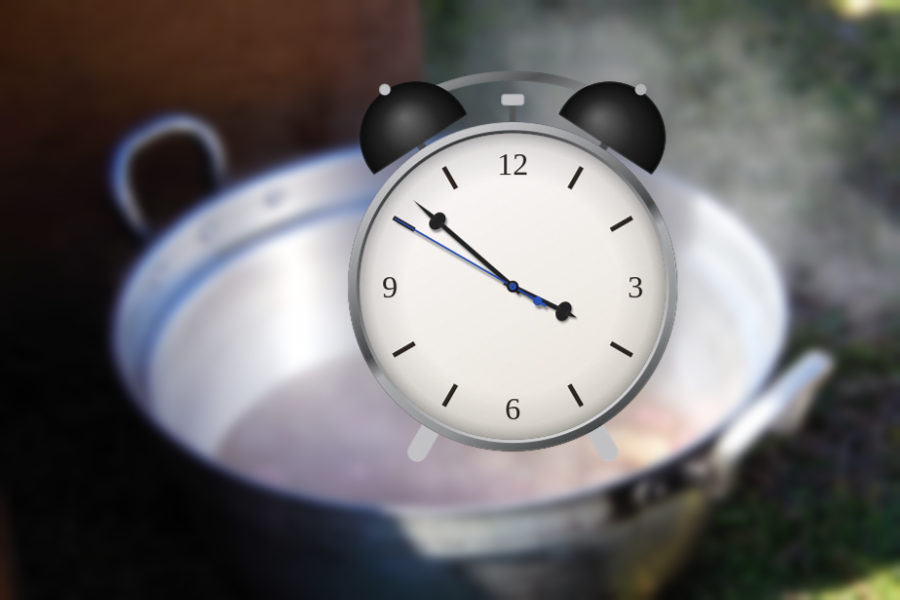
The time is {"hour": 3, "minute": 51, "second": 50}
